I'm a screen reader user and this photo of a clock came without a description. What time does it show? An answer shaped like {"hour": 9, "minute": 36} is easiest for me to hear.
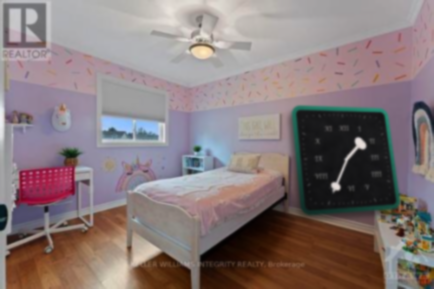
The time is {"hour": 1, "minute": 35}
